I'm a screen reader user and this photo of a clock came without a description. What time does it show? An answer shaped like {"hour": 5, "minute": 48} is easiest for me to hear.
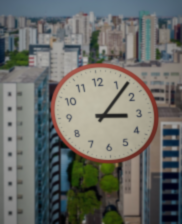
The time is {"hour": 3, "minute": 7}
